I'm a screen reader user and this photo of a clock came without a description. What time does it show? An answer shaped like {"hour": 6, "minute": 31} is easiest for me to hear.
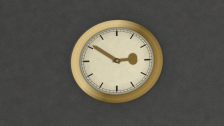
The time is {"hour": 2, "minute": 51}
